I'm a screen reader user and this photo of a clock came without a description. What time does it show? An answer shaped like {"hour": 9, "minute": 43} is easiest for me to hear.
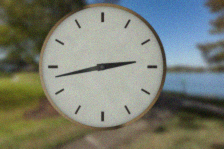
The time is {"hour": 2, "minute": 43}
